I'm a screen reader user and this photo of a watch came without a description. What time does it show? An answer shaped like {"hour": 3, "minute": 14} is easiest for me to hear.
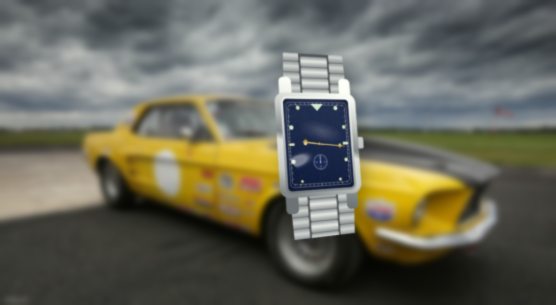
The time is {"hour": 9, "minute": 16}
